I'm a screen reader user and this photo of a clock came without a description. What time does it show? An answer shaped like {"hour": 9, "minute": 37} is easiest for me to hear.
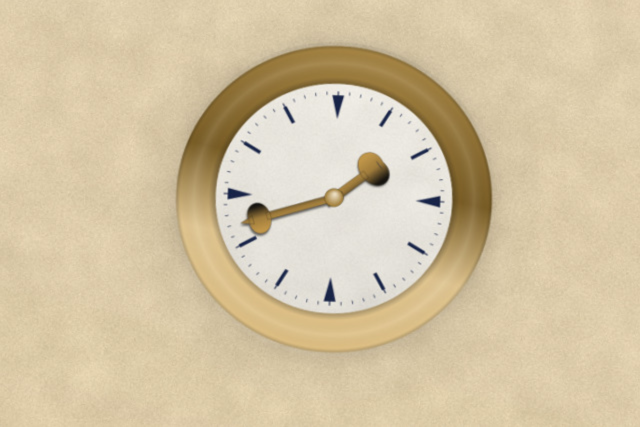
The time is {"hour": 1, "minute": 42}
